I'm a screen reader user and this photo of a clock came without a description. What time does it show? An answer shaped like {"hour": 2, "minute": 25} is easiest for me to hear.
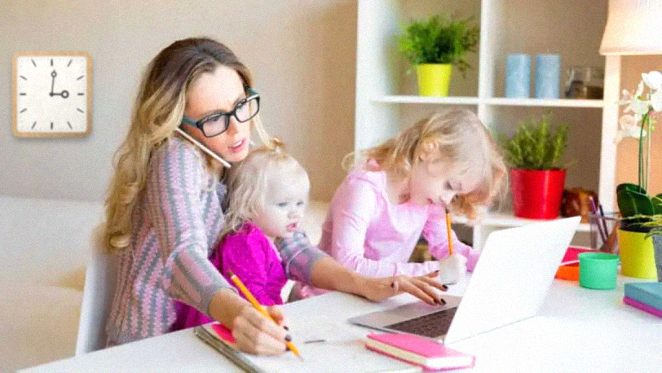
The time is {"hour": 3, "minute": 1}
